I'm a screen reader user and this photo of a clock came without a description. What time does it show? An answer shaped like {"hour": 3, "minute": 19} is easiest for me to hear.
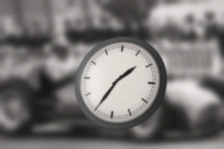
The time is {"hour": 1, "minute": 35}
